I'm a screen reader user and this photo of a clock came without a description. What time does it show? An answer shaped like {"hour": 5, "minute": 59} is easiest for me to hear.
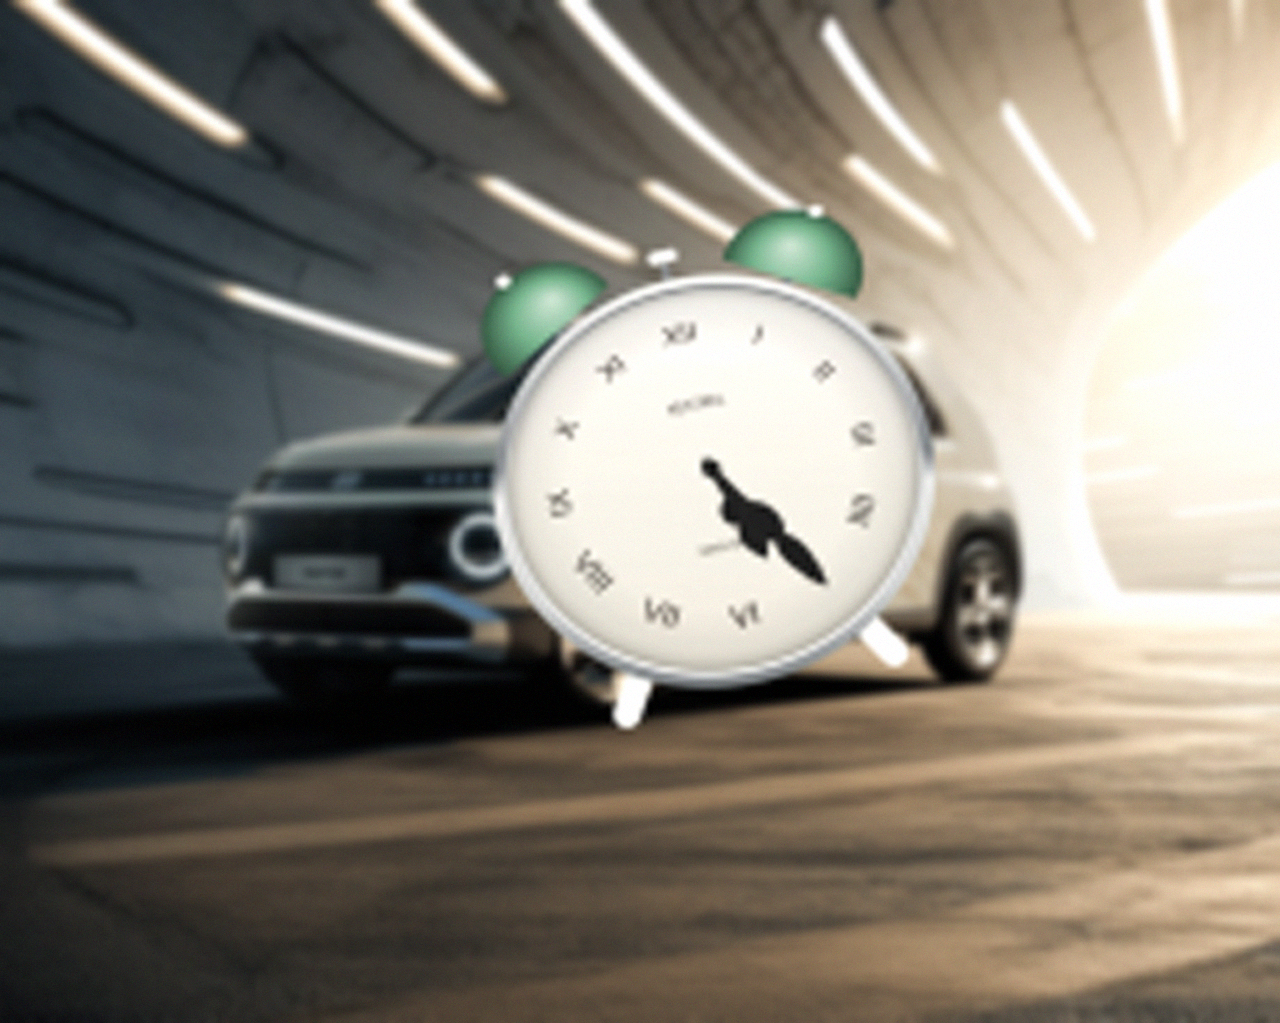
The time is {"hour": 5, "minute": 25}
